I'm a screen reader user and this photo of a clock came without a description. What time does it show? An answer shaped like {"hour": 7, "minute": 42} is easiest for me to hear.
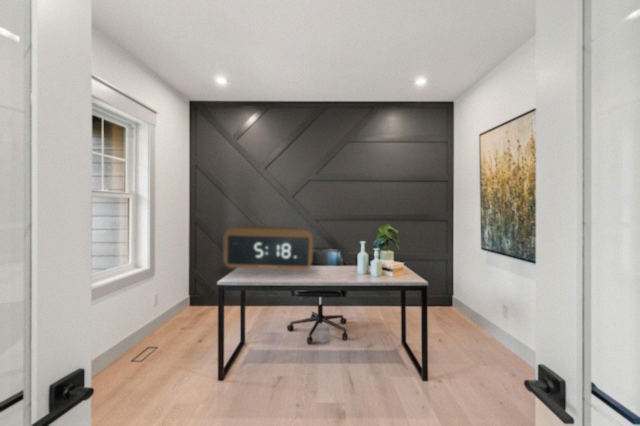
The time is {"hour": 5, "minute": 18}
